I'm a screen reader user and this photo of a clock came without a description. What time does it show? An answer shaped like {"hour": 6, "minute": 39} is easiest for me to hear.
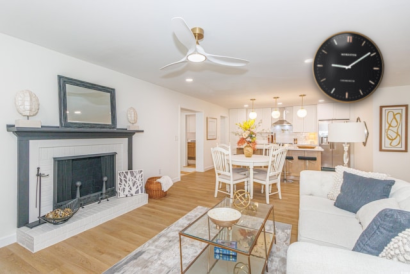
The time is {"hour": 9, "minute": 9}
